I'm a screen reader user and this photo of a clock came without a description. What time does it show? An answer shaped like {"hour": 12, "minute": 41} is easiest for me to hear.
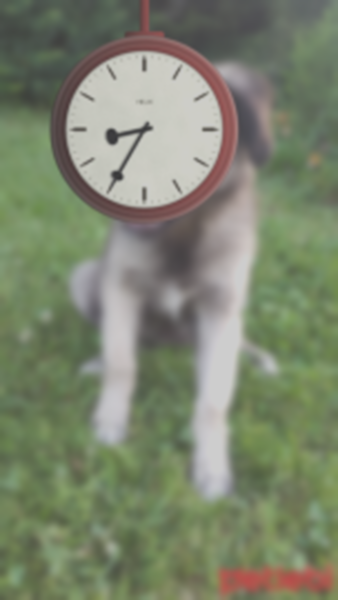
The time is {"hour": 8, "minute": 35}
